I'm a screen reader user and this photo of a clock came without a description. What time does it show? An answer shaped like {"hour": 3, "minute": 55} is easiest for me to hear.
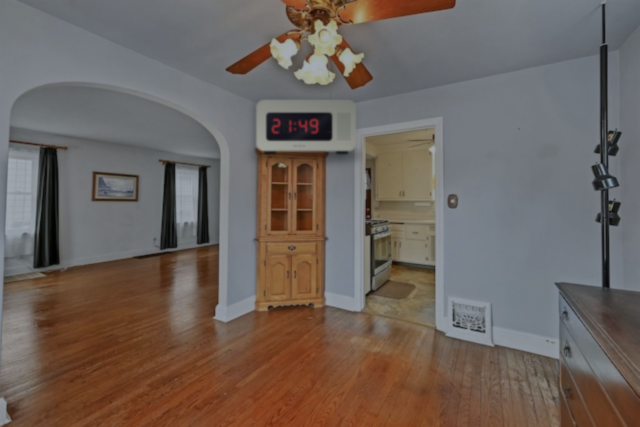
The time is {"hour": 21, "minute": 49}
